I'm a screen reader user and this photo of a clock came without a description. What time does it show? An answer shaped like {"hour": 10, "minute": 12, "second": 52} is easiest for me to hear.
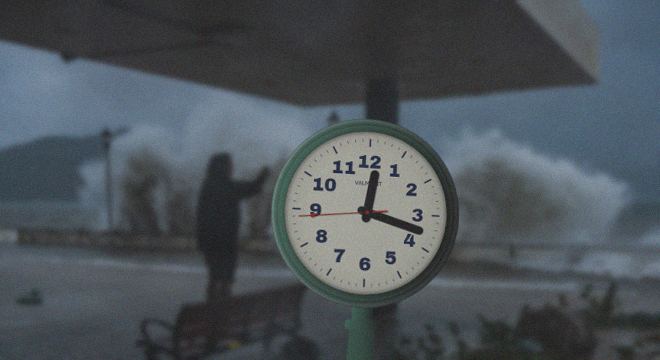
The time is {"hour": 12, "minute": 17, "second": 44}
